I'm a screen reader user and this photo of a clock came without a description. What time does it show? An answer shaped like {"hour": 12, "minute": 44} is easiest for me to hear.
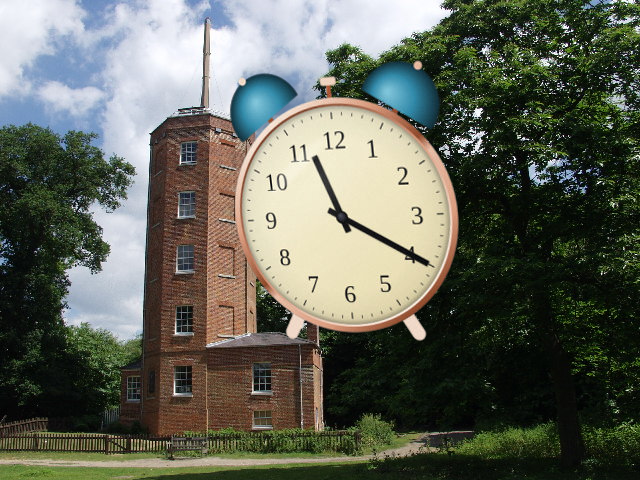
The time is {"hour": 11, "minute": 20}
